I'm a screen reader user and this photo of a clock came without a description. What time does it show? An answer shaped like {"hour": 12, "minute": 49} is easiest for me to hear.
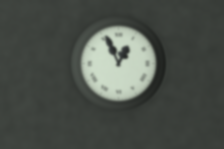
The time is {"hour": 12, "minute": 56}
